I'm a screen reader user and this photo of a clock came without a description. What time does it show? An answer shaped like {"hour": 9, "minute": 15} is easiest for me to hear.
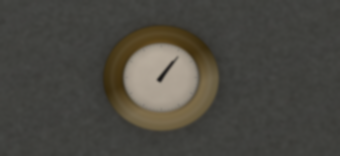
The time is {"hour": 1, "minute": 6}
